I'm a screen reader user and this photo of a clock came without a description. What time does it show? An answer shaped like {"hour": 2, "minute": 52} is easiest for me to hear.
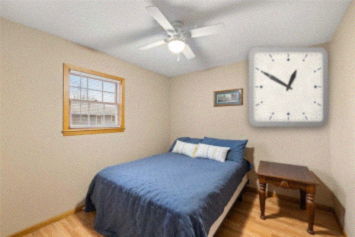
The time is {"hour": 12, "minute": 50}
